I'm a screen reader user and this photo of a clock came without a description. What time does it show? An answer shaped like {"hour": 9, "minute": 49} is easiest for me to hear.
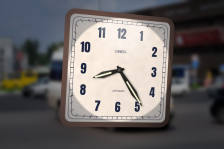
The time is {"hour": 8, "minute": 24}
